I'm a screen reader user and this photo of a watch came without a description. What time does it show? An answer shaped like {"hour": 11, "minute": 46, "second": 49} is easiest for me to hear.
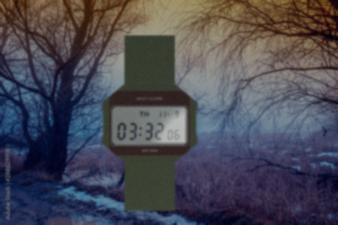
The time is {"hour": 3, "minute": 32, "second": 6}
